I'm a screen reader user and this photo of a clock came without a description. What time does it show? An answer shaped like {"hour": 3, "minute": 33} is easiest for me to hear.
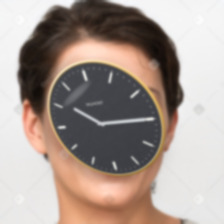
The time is {"hour": 10, "minute": 15}
